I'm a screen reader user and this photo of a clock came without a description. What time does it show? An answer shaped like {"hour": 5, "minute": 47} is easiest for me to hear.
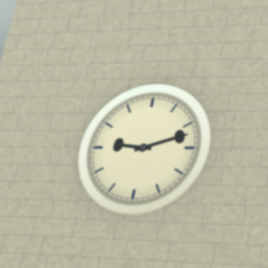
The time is {"hour": 9, "minute": 12}
